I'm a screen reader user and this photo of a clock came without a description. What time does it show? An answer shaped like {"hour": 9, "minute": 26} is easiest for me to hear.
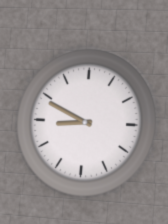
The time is {"hour": 8, "minute": 49}
